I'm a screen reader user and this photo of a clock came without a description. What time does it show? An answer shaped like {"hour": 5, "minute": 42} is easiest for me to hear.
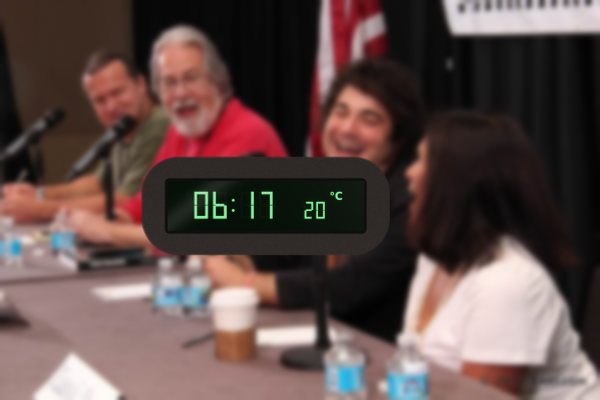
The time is {"hour": 6, "minute": 17}
